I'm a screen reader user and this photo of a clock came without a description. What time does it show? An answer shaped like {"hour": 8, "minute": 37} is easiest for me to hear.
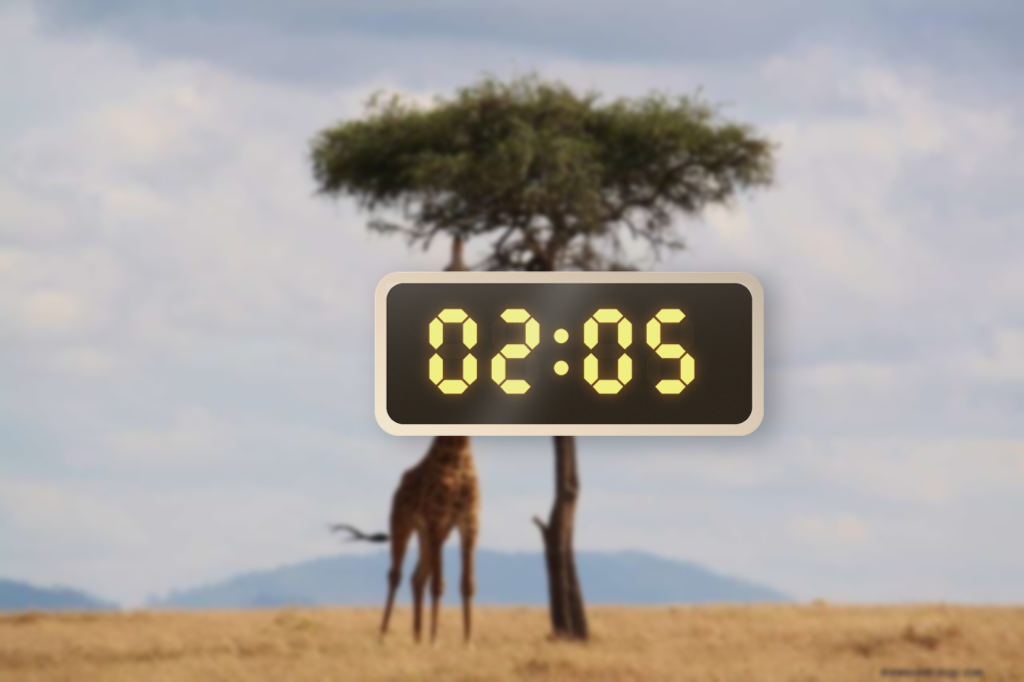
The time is {"hour": 2, "minute": 5}
